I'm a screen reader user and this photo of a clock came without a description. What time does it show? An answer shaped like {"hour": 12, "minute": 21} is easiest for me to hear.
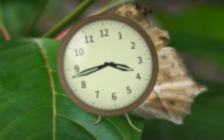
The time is {"hour": 3, "minute": 43}
